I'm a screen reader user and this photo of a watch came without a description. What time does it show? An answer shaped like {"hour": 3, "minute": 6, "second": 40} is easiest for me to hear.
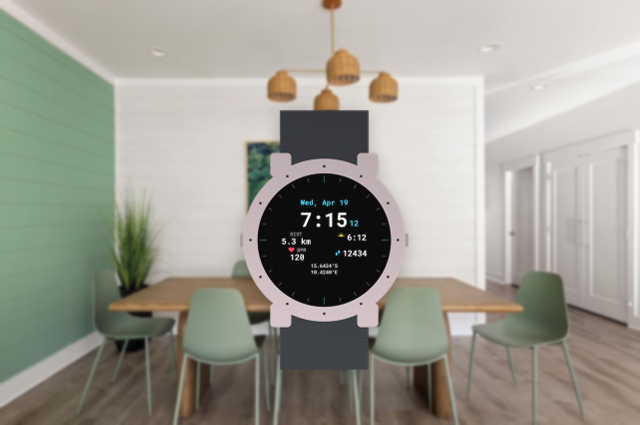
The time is {"hour": 7, "minute": 15, "second": 12}
